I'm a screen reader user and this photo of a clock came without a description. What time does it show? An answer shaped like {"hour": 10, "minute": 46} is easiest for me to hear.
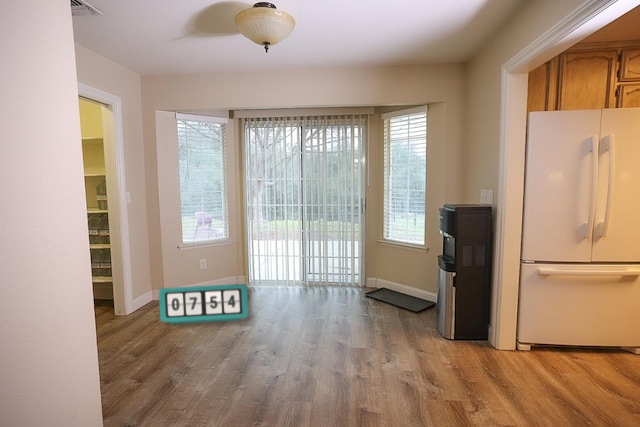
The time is {"hour": 7, "minute": 54}
